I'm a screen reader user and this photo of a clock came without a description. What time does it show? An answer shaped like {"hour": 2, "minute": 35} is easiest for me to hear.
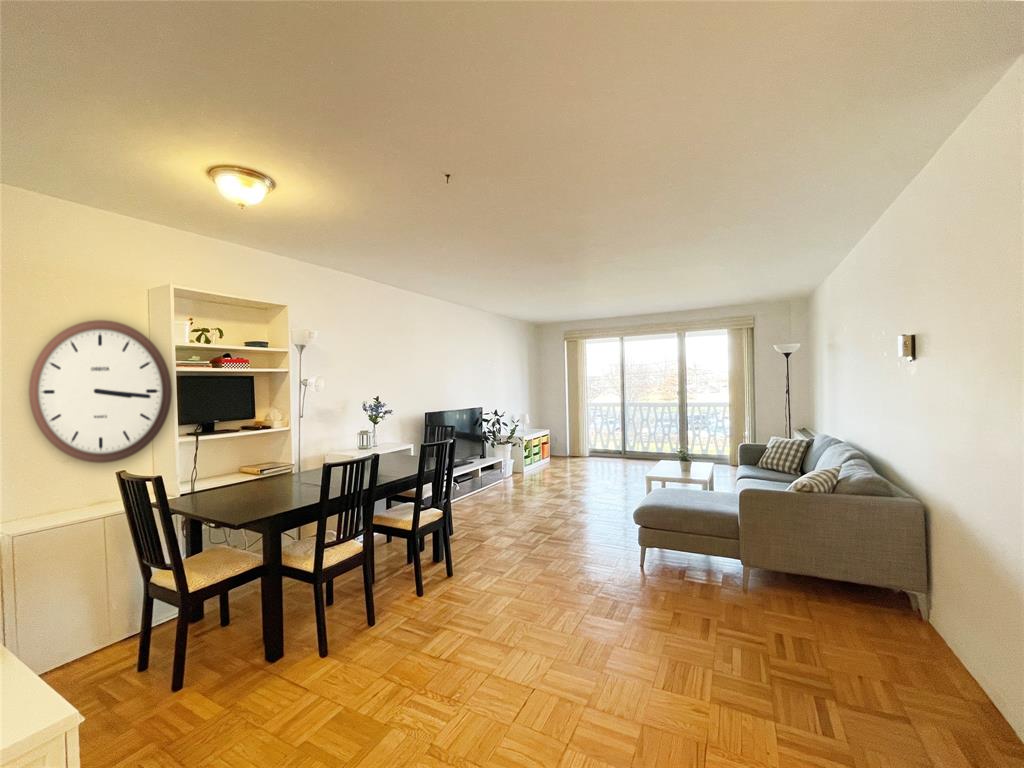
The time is {"hour": 3, "minute": 16}
